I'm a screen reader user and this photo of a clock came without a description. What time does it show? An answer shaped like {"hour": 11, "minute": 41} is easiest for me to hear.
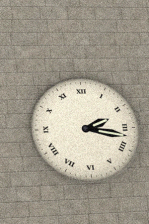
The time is {"hour": 2, "minute": 17}
